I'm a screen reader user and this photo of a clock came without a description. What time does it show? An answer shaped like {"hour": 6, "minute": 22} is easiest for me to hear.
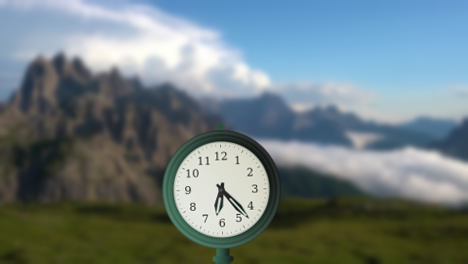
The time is {"hour": 6, "minute": 23}
